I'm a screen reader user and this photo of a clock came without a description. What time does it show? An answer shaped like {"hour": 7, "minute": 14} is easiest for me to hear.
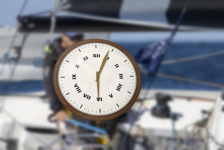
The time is {"hour": 6, "minute": 4}
